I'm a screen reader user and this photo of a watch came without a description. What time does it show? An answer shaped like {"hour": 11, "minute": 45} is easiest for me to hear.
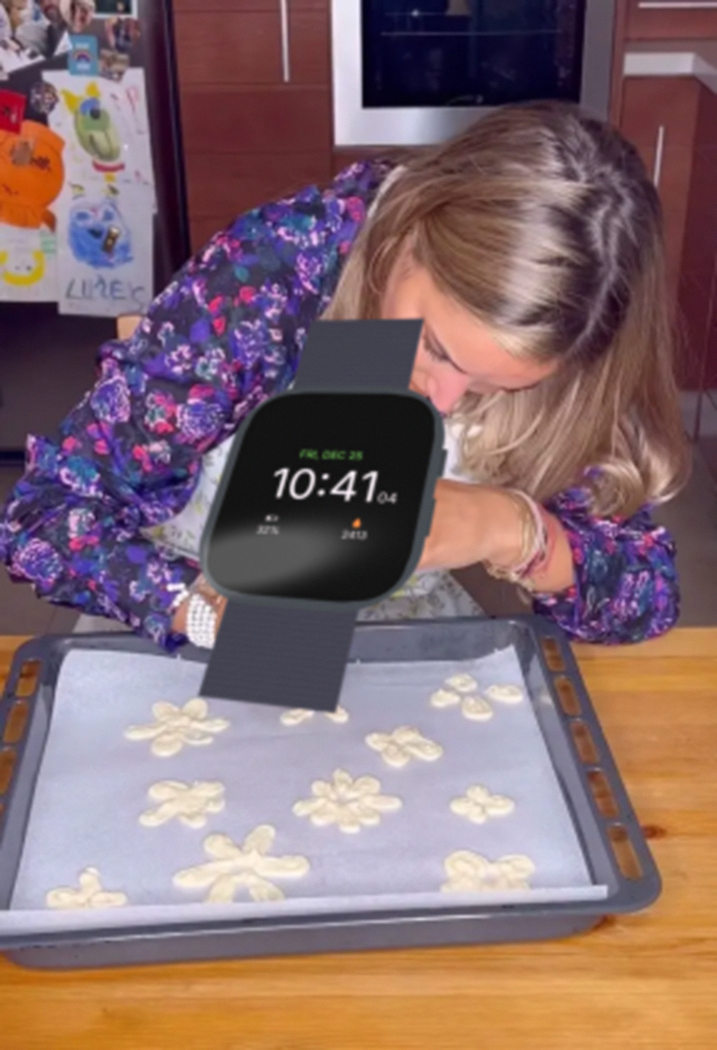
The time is {"hour": 10, "minute": 41}
